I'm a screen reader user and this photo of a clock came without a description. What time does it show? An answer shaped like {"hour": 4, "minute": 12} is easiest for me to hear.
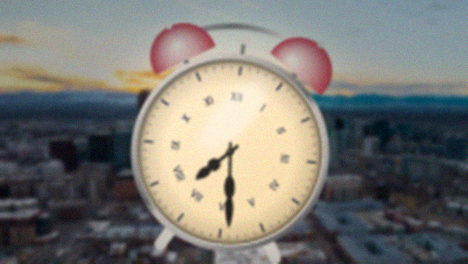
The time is {"hour": 7, "minute": 29}
